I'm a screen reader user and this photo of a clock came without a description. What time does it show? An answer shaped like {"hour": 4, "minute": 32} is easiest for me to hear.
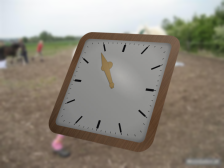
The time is {"hour": 10, "minute": 54}
